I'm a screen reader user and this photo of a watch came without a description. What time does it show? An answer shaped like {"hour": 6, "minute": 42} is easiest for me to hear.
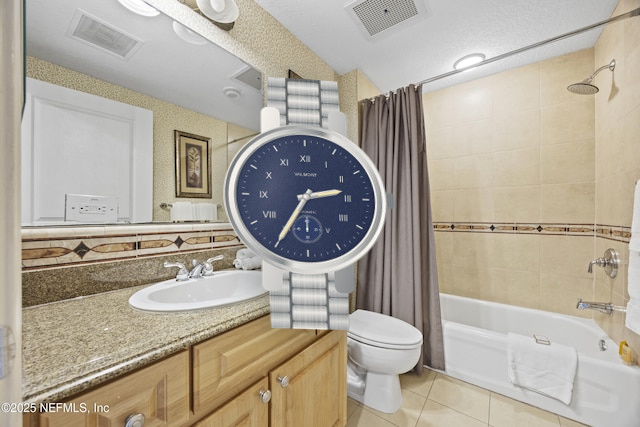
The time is {"hour": 2, "minute": 35}
